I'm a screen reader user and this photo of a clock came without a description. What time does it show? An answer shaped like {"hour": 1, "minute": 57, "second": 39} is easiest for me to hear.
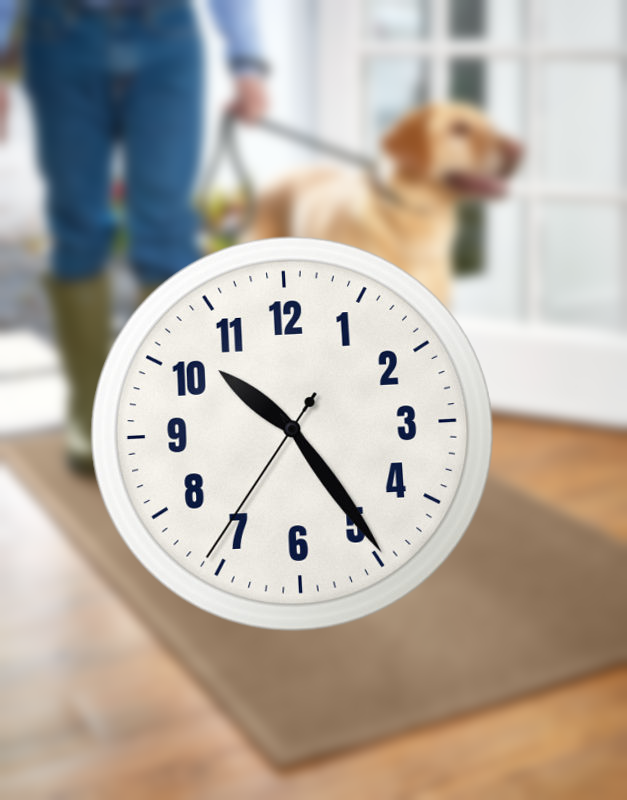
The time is {"hour": 10, "minute": 24, "second": 36}
